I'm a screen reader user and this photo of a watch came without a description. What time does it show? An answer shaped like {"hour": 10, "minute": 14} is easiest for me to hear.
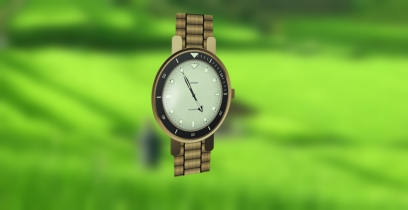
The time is {"hour": 4, "minute": 55}
